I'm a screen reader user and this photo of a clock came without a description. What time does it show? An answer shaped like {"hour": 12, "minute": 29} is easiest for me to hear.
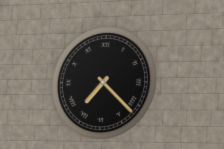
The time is {"hour": 7, "minute": 22}
